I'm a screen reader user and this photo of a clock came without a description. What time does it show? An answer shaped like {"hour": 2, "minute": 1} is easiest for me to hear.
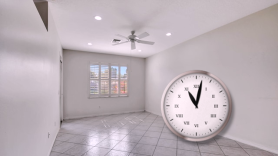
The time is {"hour": 11, "minute": 2}
